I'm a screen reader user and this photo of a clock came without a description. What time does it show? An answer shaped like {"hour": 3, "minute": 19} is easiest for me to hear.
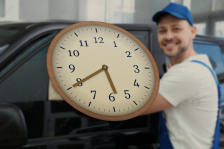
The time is {"hour": 5, "minute": 40}
